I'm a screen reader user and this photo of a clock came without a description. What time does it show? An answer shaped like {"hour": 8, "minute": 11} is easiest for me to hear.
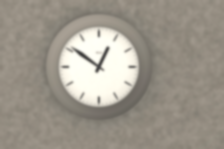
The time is {"hour": 12, "minute": 51}
